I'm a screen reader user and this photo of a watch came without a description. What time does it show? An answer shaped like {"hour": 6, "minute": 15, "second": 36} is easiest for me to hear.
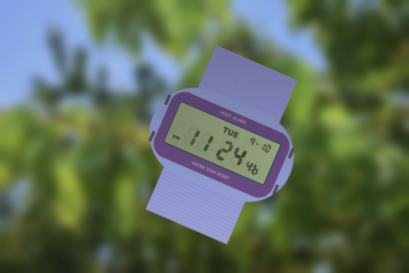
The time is {"hour": 11, "minute": 24, "second": 46}
